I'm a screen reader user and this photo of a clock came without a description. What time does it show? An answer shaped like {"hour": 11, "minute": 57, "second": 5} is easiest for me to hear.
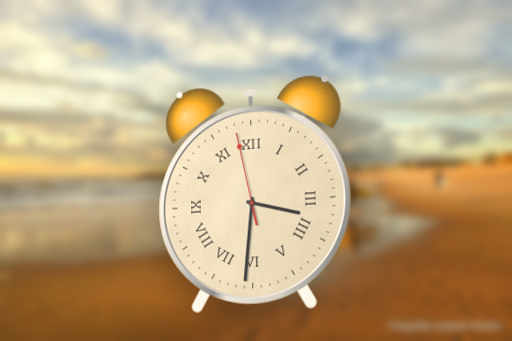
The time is {"hour": 3, "minute": 30, "second": 58}
